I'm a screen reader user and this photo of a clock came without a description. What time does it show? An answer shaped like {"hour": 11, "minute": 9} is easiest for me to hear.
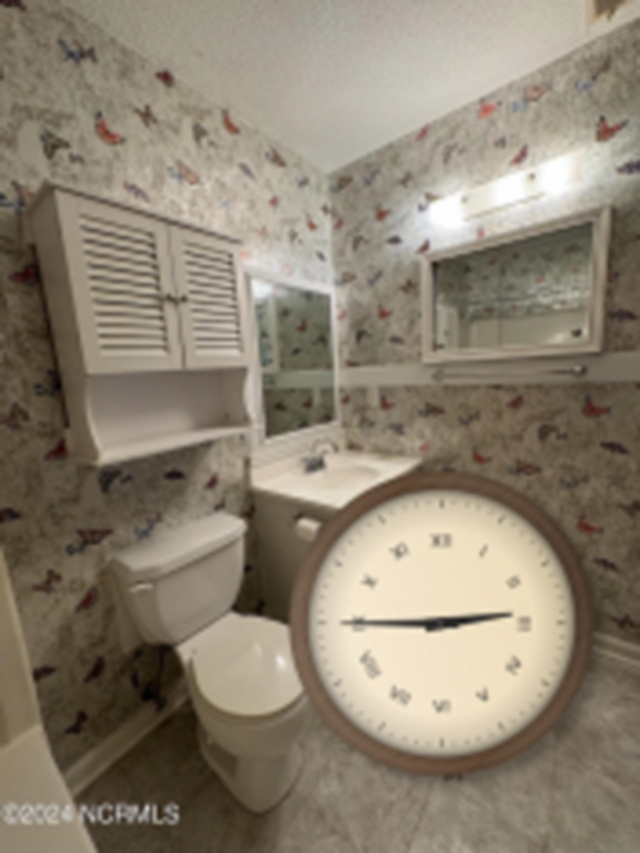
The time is {"hour": 2, "minute": 45}
